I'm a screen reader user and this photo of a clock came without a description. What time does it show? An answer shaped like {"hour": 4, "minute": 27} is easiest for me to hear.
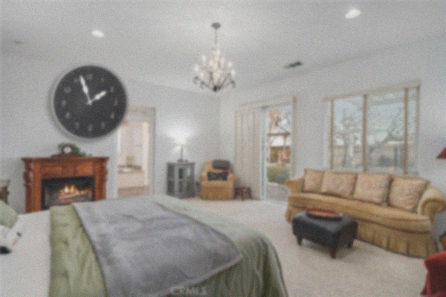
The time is {"hour": 1, "minute": 57}
